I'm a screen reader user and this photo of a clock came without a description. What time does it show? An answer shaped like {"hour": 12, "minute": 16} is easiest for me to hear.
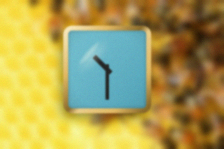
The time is {"hour": 10, "minute": 30}
